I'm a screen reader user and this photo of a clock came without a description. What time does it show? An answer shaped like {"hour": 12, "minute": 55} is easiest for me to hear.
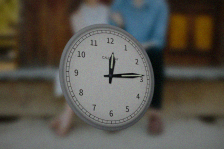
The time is {"hour": 12, "minute": 14}
